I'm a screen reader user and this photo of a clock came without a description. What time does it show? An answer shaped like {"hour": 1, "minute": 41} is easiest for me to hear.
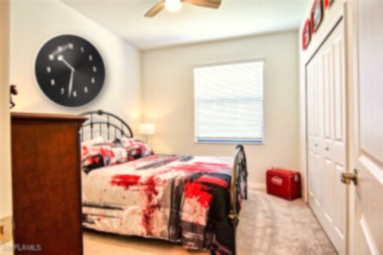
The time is {"hour": 10, "minute": 32}
